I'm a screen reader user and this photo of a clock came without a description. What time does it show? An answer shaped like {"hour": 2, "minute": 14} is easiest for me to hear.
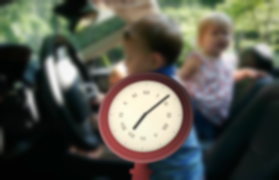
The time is {"hour": 7, "minute": 8}
